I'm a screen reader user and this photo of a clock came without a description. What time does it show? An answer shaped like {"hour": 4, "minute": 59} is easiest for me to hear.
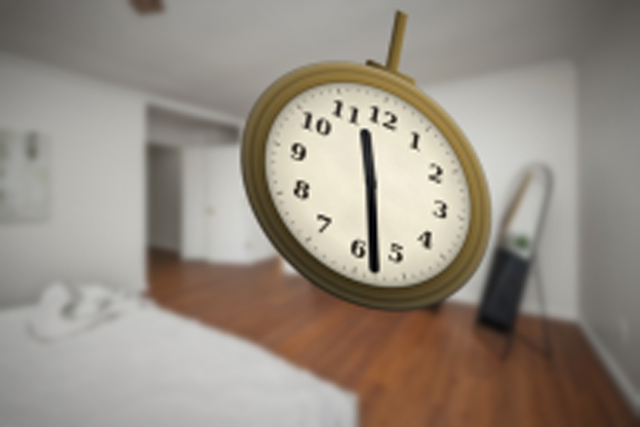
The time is {"hour": 11, "minute": 28}
